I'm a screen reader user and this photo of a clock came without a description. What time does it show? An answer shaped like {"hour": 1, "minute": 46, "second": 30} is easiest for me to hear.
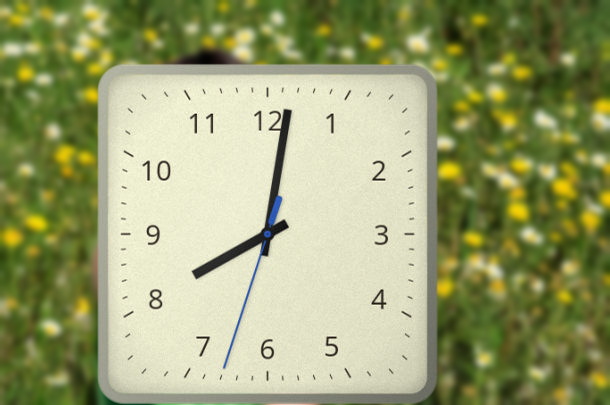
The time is {"hour": 8, "minute": 1, "second": 33}
